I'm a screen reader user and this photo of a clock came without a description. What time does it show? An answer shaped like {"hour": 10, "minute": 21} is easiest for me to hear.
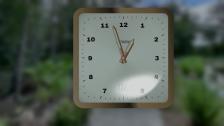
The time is {"hour": 12, "minute": 57}
